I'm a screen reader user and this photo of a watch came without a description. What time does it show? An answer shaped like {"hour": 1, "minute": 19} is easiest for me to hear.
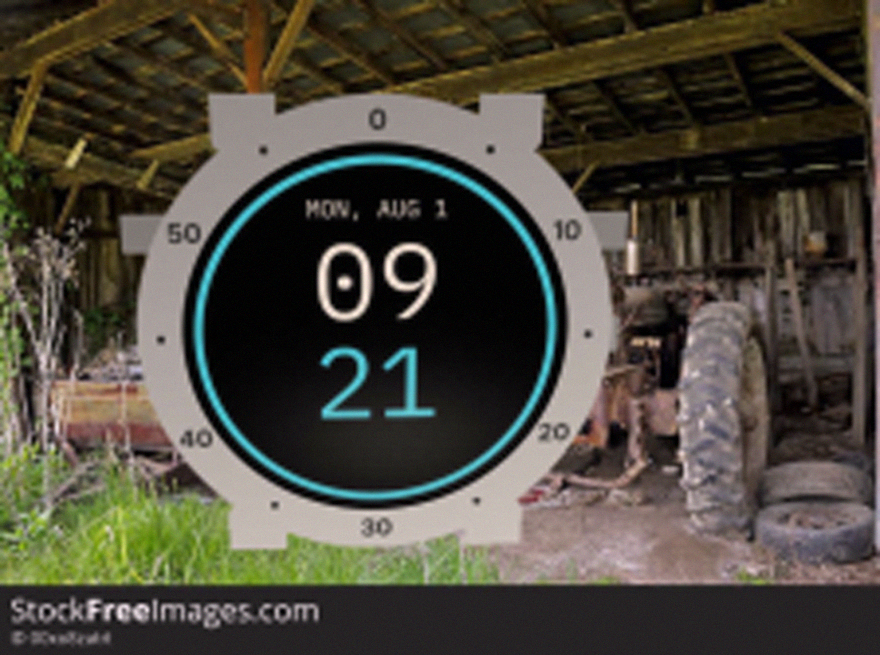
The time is {"hour": 9, "minute": 21}
